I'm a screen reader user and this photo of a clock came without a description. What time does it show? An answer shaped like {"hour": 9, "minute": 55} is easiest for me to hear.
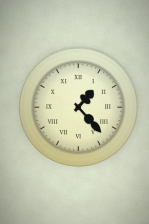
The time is {"hour": 1, "minute": 23}
